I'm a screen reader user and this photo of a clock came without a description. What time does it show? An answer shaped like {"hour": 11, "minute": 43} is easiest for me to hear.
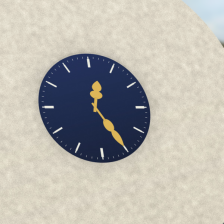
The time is {"hour": 12, "minute": 25}
